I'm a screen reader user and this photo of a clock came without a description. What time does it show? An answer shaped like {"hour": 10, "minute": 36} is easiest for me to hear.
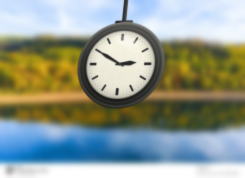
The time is {"hour": 2, "minute": 50}
